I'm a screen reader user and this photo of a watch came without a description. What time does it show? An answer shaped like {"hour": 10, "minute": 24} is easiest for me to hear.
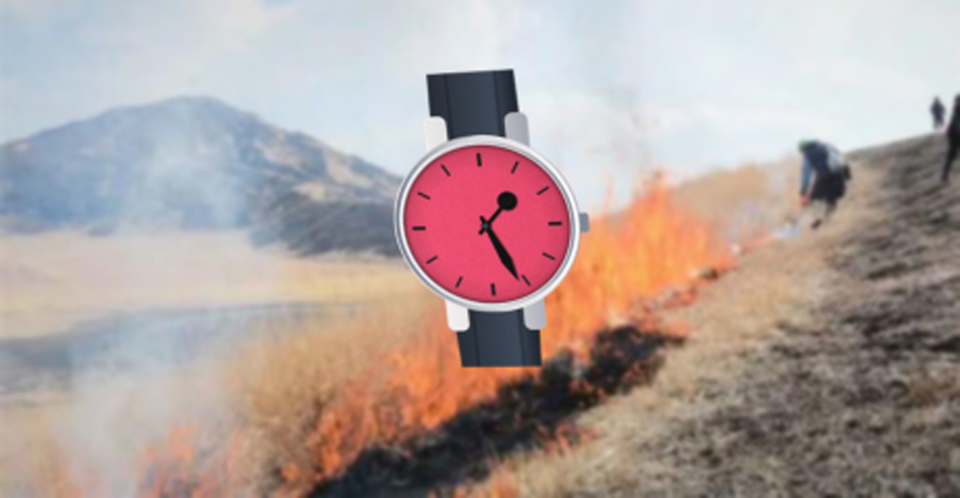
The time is {"hour": 1, "minute": 26}
